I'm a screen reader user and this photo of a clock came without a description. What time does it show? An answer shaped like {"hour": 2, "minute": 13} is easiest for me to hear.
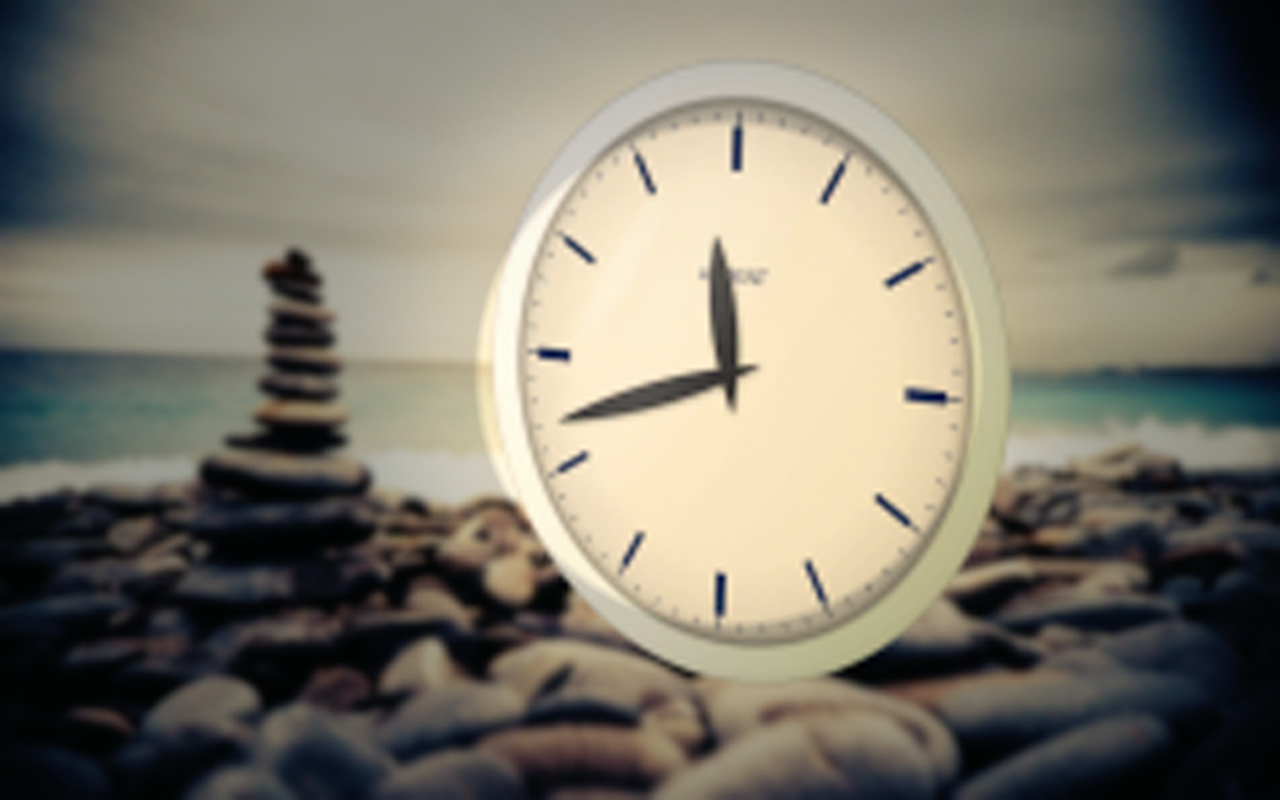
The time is {"hour": 11, "minute": 42}
